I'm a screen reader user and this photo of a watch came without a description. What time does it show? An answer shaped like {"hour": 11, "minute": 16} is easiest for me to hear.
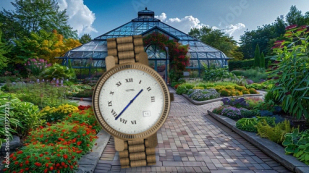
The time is {"hour": 1, "minute": 38}
